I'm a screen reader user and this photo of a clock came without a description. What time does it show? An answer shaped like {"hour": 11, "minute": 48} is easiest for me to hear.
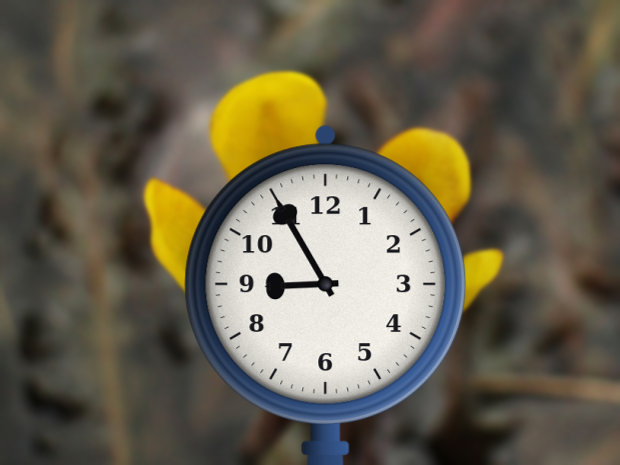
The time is {"hour": 8, "minute": 55}
